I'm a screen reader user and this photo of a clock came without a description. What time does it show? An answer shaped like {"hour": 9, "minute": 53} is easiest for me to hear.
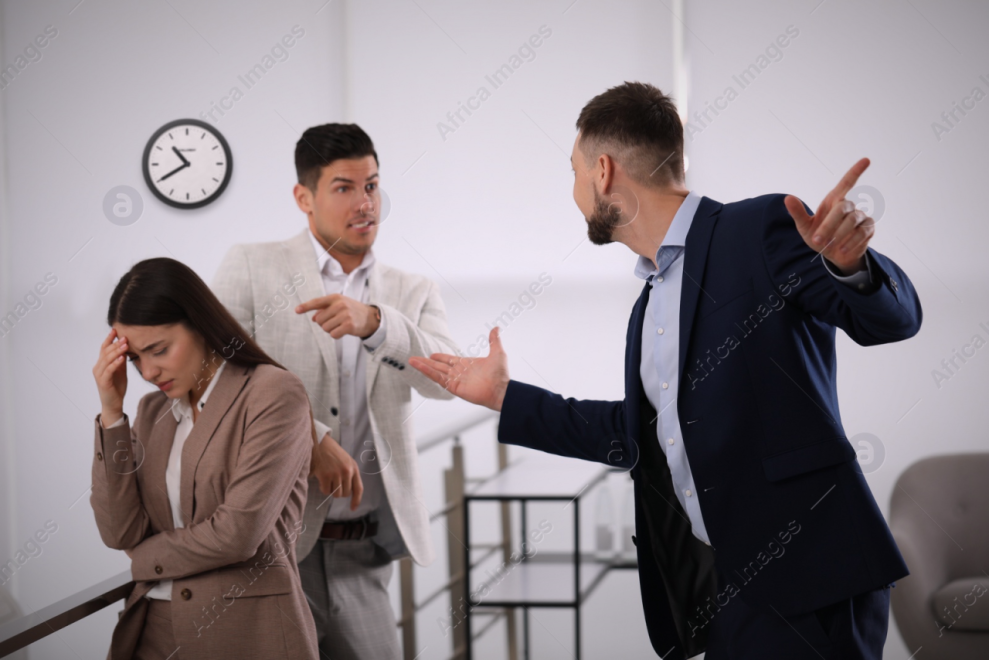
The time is {"hour": 10, "minute": 40}
